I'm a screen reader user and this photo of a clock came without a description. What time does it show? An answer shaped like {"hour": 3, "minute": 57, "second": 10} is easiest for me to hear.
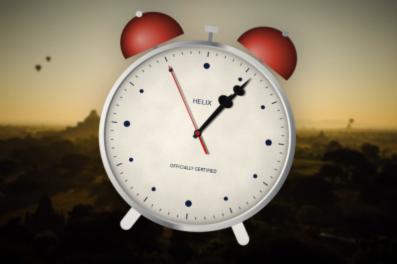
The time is {"hour": 1, "minute": 5, "second": 55}
